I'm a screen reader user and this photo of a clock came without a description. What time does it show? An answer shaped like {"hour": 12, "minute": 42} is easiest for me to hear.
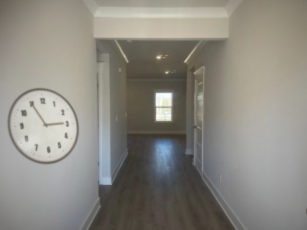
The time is {"hour": 2, "minute": 55}
